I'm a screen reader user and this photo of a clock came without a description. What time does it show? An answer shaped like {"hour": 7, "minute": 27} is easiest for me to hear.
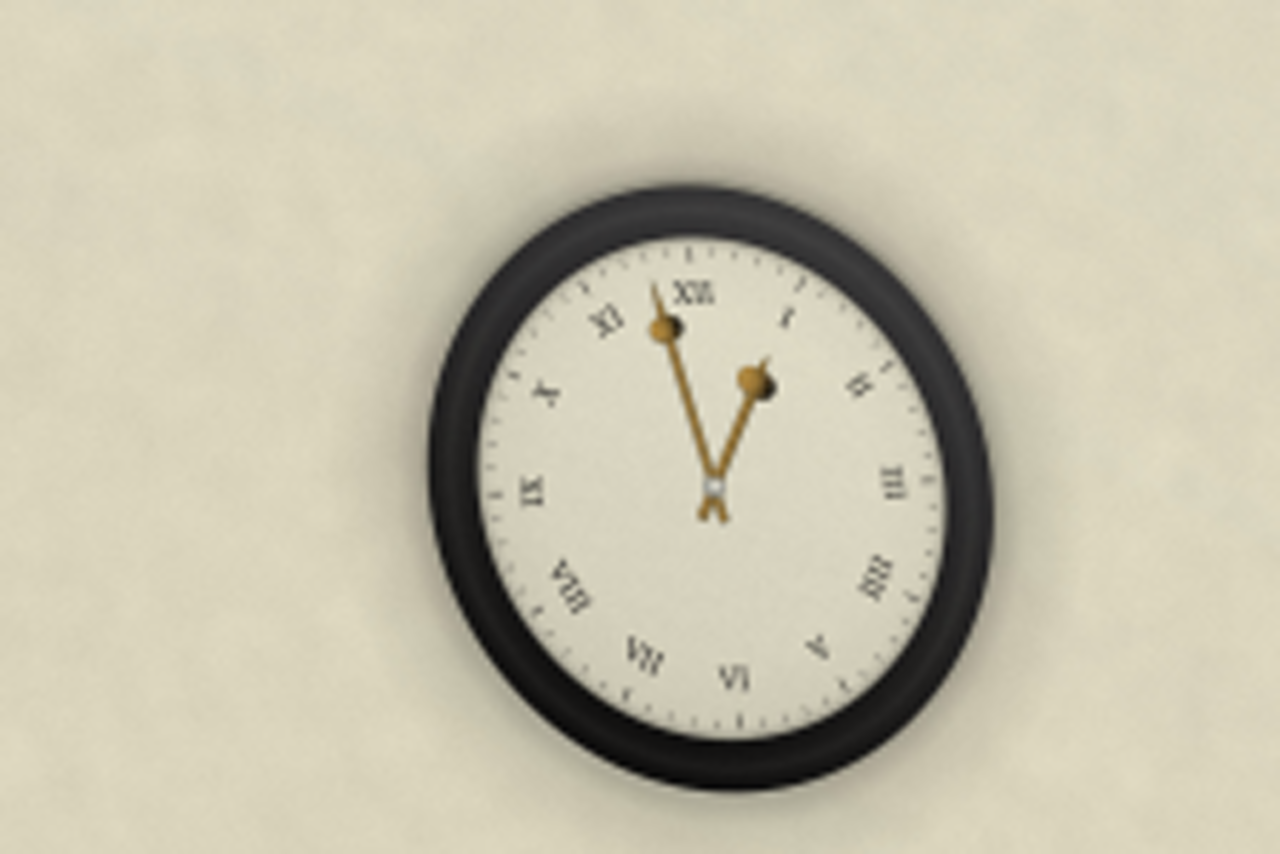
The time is {"hour": 12, "minute": 58}
